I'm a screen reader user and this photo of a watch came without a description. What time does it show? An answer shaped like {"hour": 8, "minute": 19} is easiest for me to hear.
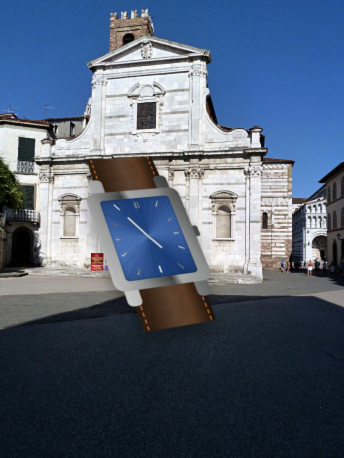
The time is {"hour": 4, "minute": 55}
